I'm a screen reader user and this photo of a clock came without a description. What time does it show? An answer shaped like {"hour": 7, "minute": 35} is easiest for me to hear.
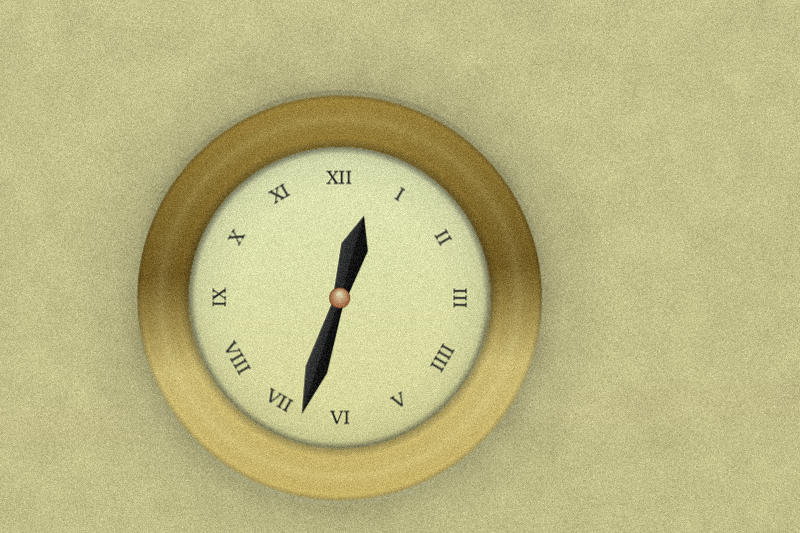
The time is {"hour": 12, "minute": 33}
